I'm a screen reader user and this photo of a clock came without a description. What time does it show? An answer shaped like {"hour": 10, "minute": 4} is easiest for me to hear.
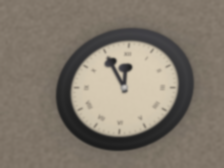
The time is {"hour": 11, "minute": 55}
